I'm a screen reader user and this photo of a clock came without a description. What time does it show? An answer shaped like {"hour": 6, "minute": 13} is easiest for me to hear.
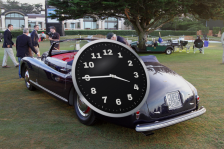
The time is {"hour": 3, "minute": 45}
